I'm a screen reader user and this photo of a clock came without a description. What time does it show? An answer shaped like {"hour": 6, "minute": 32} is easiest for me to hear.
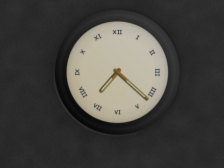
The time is {"hour": 7, "minute": 22}
